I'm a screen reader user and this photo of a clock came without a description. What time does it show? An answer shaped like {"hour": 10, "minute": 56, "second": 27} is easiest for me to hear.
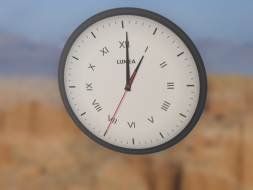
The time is {"hour": 1, "minute": 0, "second": 35}
